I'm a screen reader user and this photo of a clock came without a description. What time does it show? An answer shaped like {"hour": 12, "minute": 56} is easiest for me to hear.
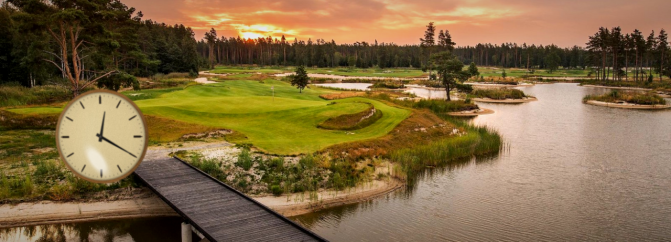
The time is {"hour": 12, "minute": 20}
